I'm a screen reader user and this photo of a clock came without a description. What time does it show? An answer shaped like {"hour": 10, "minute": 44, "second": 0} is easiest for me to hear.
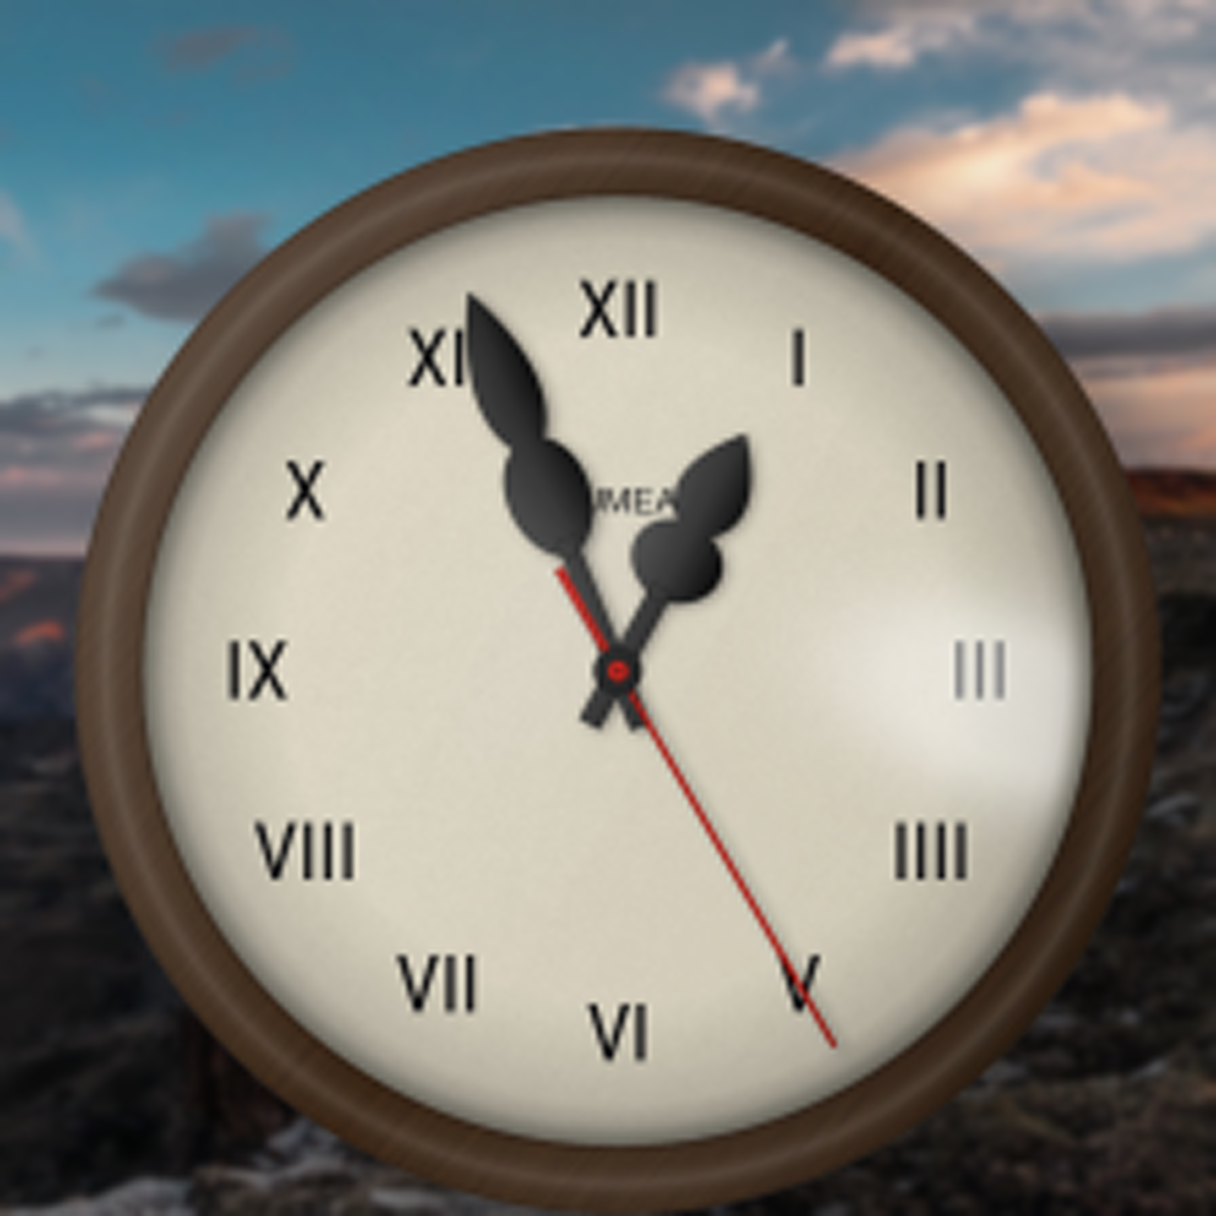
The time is {"hour": 12, "minute": 56, "second": 25}
